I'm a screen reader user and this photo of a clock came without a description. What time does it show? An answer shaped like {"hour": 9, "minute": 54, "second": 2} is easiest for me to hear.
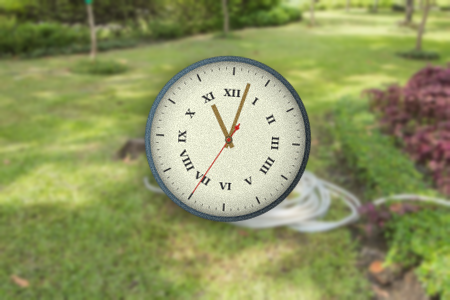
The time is {"hour": 11, "minute": 2, "second": 35}
